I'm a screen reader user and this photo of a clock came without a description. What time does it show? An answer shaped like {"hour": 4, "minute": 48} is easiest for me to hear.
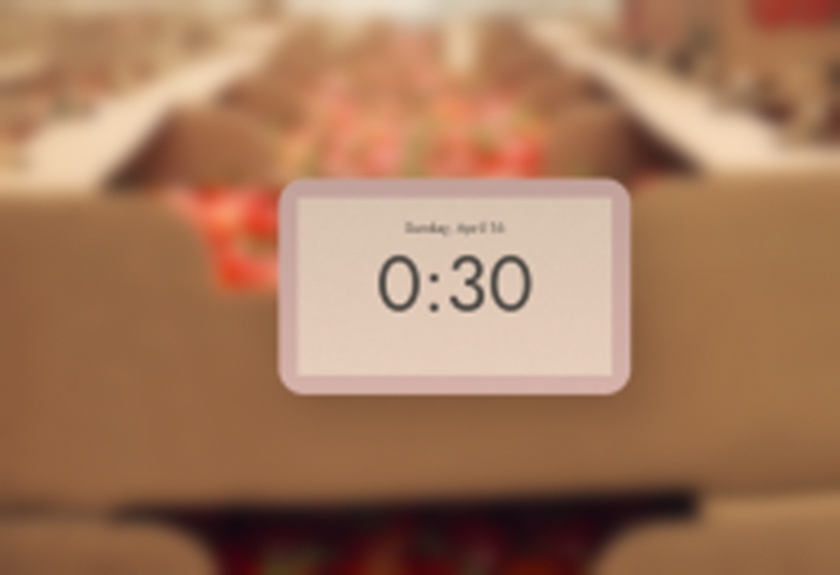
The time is {"hour": 0, "minute": 30}
